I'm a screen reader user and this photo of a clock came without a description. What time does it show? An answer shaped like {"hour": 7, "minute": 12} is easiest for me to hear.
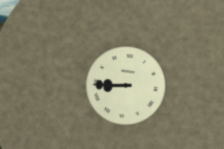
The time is {"hour": 8, "minute": 44}
